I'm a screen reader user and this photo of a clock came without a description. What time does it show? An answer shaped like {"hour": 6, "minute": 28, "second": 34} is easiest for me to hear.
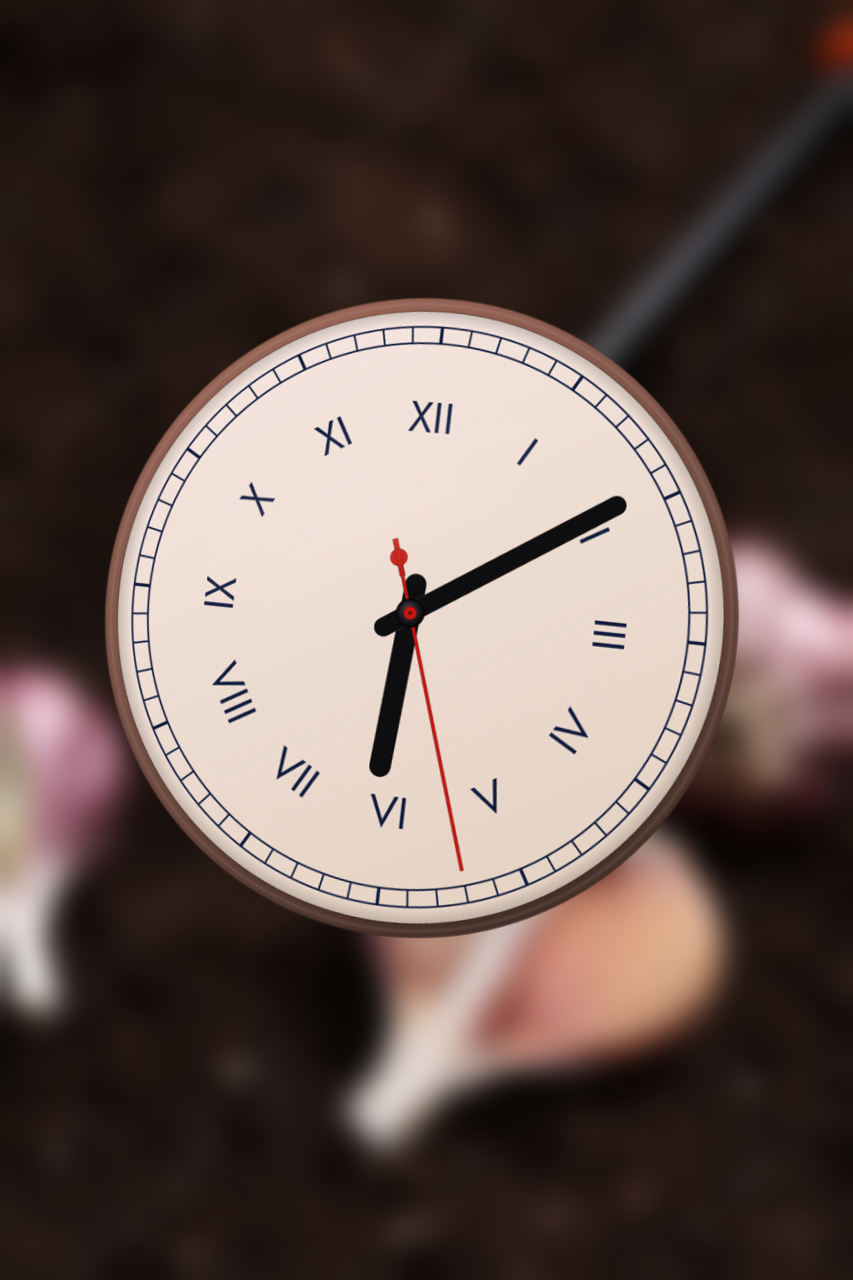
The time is {"hour": 6, "minute": 9, "second": 27}
